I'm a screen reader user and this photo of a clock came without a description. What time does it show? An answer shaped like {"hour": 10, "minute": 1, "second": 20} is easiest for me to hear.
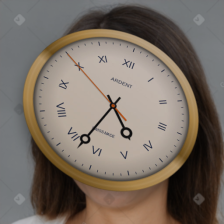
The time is {"hour": 4, "minute": 32, "second": 50}
